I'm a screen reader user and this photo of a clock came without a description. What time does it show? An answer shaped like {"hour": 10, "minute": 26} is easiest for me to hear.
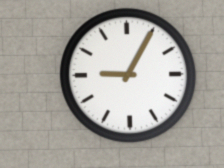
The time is {"hour": 9, "minute": 5}
